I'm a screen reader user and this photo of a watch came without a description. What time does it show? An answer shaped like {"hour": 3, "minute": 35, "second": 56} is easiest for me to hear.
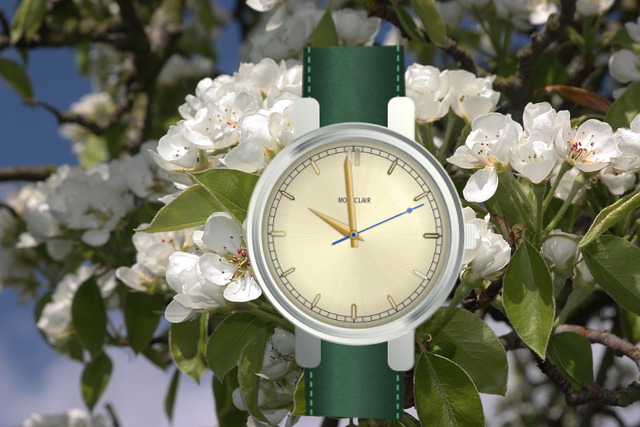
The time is {"hour": 9, "minute": 59, "second": 11}
